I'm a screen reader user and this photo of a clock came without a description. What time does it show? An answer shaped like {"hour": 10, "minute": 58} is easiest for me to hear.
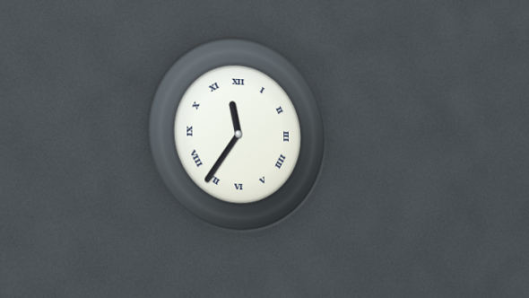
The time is {"hour": 11, "minute": 36}
